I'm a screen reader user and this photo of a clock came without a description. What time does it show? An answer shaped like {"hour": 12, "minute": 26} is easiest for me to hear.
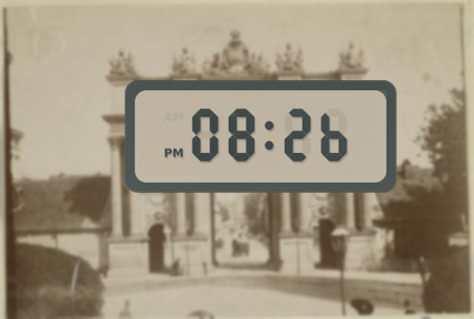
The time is {"hour": 8, "minute": 26}
